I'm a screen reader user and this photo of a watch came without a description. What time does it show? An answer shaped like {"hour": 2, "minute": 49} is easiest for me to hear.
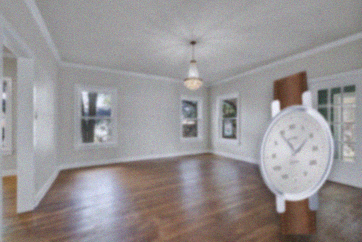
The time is {"hour": 1, "minute": 54}
